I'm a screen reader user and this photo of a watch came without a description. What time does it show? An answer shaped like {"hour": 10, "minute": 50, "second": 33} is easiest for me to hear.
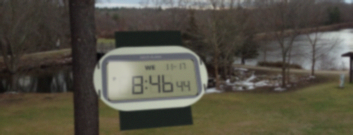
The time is {"hour": 8, "minute": 46, "second": 44}
